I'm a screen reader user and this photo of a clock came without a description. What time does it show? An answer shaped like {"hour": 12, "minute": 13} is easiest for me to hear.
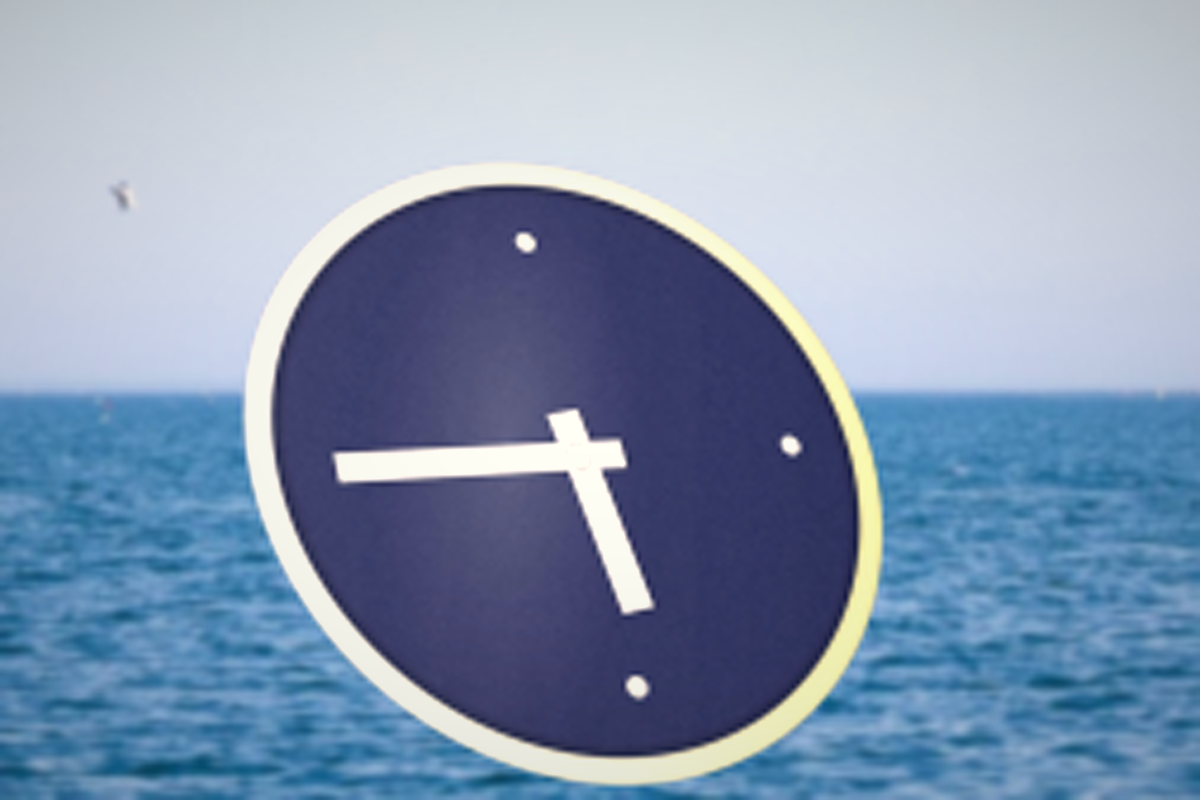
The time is {"hour": 5, "minute": 45}
